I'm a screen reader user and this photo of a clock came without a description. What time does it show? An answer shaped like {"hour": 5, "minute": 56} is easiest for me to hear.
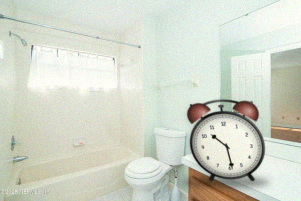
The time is {"hour": 10, "minute": 29}
